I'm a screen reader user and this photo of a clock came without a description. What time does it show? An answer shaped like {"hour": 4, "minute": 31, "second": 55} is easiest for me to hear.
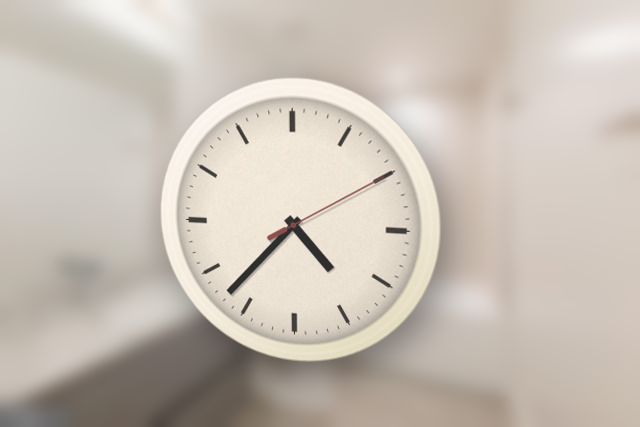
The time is {"hour": 4, "minute": 37, "second": 10}
